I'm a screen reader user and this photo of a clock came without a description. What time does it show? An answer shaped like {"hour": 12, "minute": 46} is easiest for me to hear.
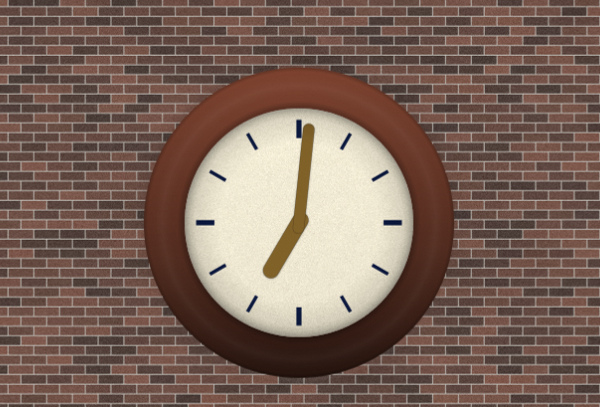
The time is {"hour": 7, "minute": 1}
